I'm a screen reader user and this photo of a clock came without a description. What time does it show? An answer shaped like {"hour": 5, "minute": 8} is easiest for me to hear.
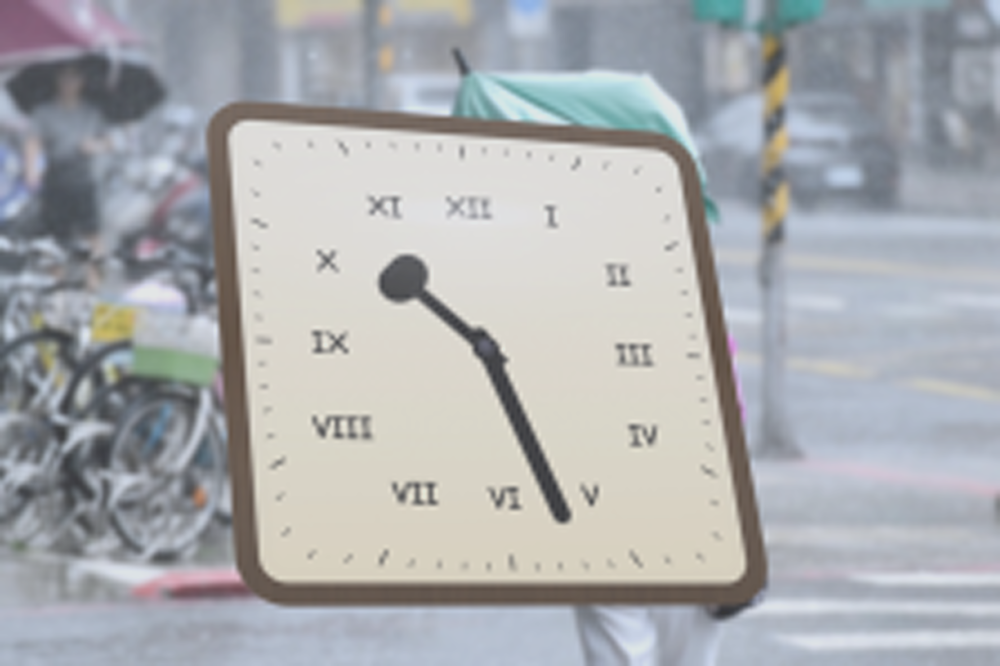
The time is {"hour": 10, "minute": 27}
